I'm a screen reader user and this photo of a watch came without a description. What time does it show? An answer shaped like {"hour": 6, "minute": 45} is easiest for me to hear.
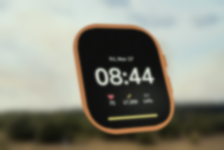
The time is {"hour": 8, "minute": 44}
